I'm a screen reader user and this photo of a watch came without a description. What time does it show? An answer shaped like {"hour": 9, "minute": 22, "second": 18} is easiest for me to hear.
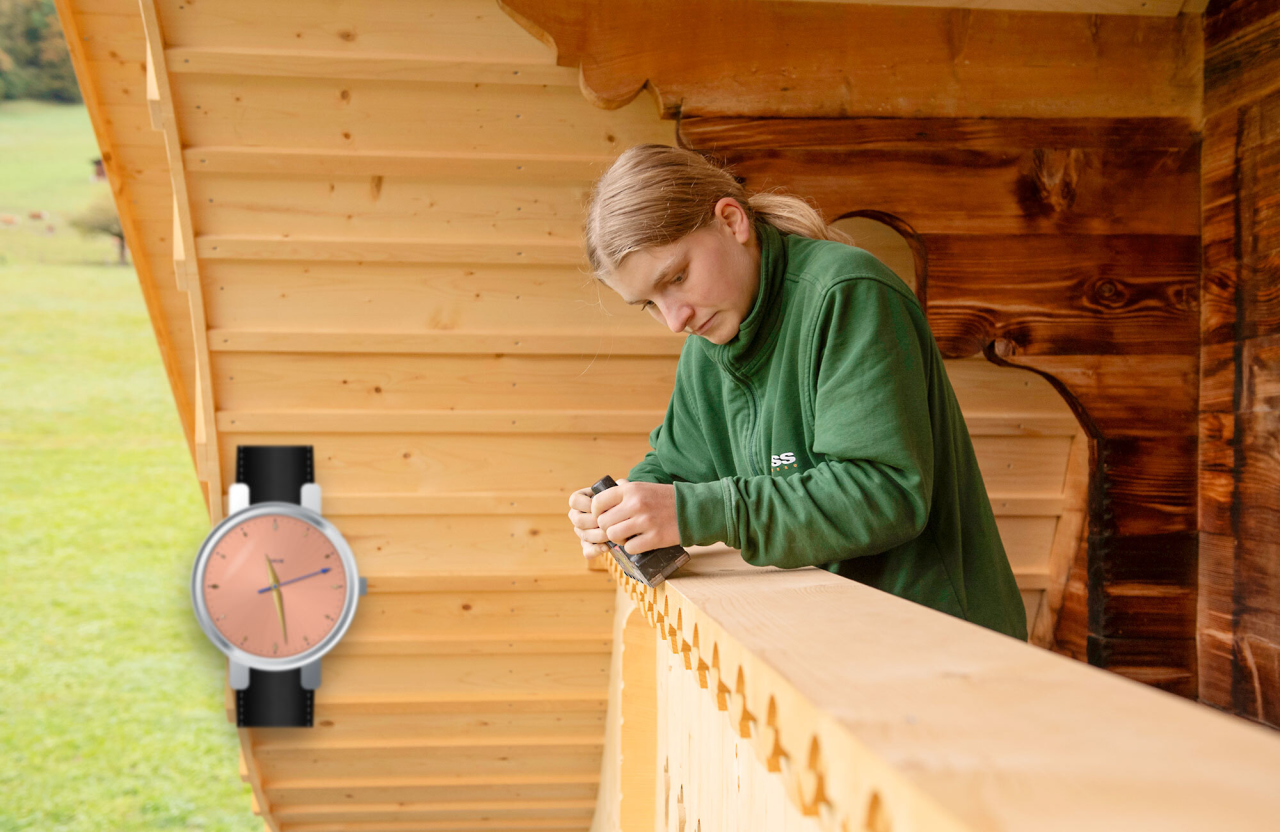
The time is {"hour": 11, "minute": 28, "second": 12}
